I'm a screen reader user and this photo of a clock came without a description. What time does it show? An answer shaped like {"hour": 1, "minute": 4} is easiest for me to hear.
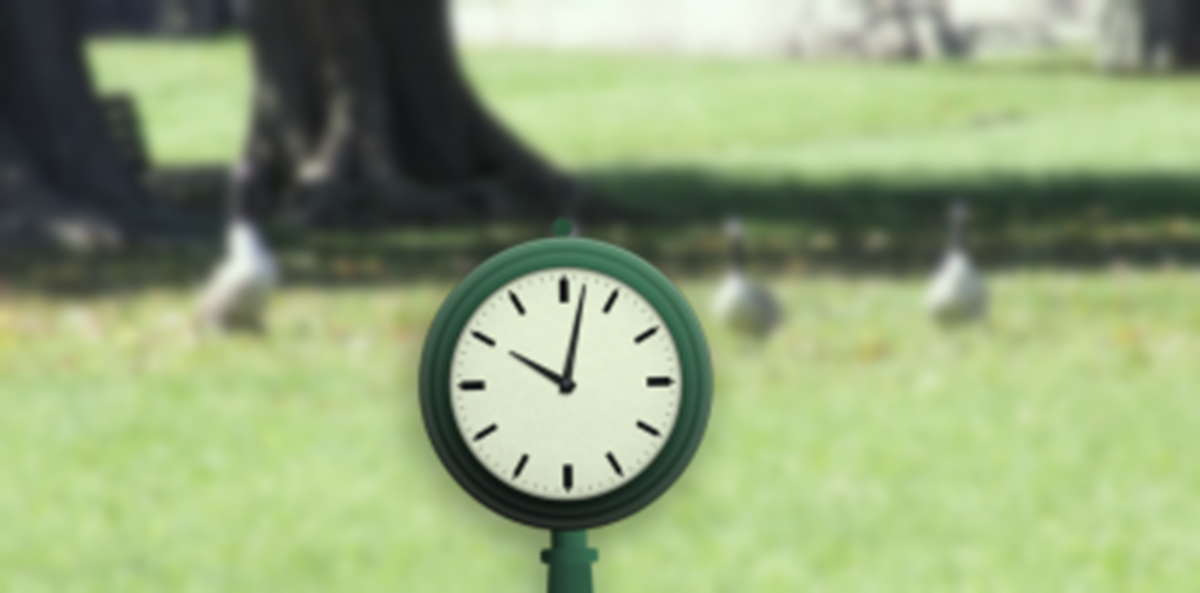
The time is {"hour": 10, "minute": 2}
